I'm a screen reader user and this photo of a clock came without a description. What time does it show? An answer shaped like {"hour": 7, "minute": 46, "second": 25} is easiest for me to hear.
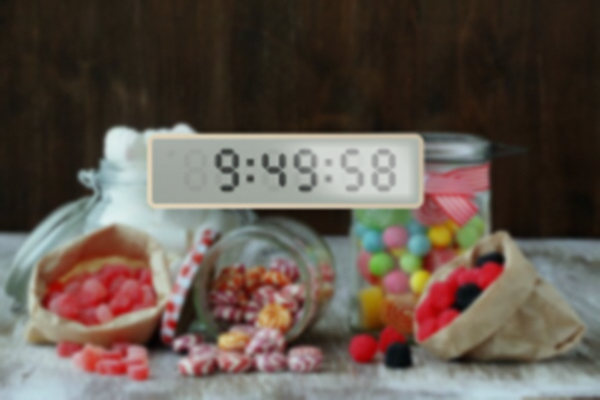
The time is {"hour": 9, "minute": 49, "second": 58}
